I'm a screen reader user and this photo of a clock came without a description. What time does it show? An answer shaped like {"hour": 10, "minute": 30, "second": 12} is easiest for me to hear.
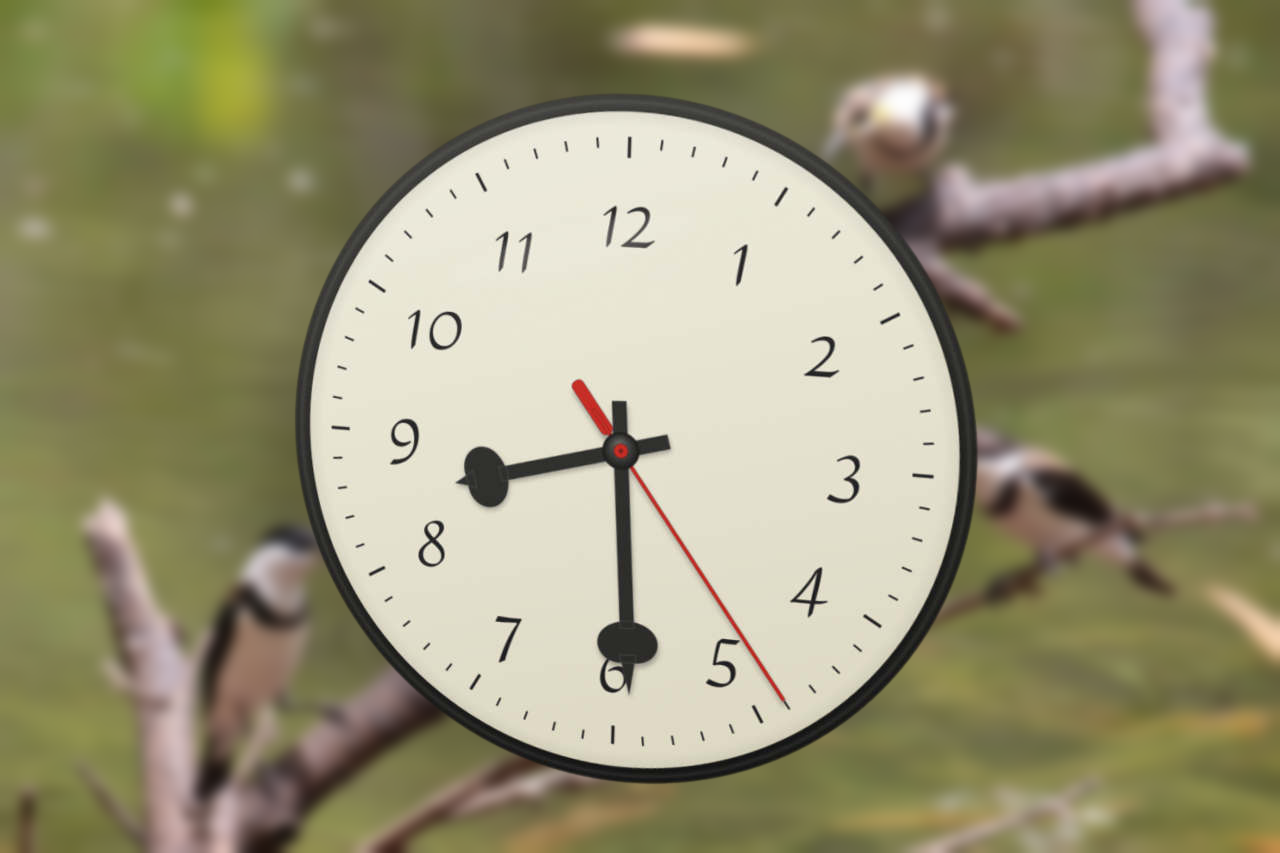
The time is {"hour": 8, "minute": 29, "second": 24}
